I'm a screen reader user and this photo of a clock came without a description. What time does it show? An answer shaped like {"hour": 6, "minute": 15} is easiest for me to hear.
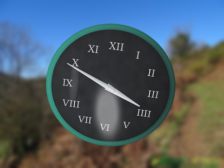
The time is {"hour": 3, "minute": 49}
